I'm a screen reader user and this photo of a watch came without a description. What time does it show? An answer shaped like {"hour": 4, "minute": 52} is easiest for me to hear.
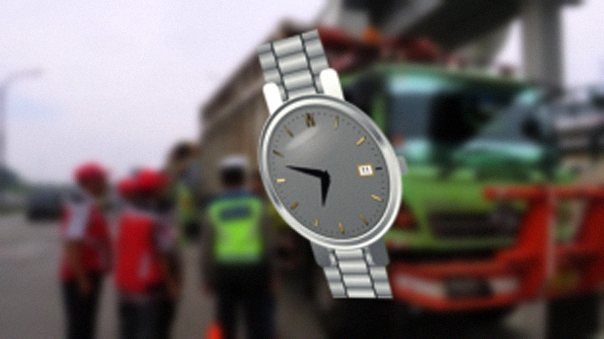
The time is {"hour": 6, "minute": 48}
